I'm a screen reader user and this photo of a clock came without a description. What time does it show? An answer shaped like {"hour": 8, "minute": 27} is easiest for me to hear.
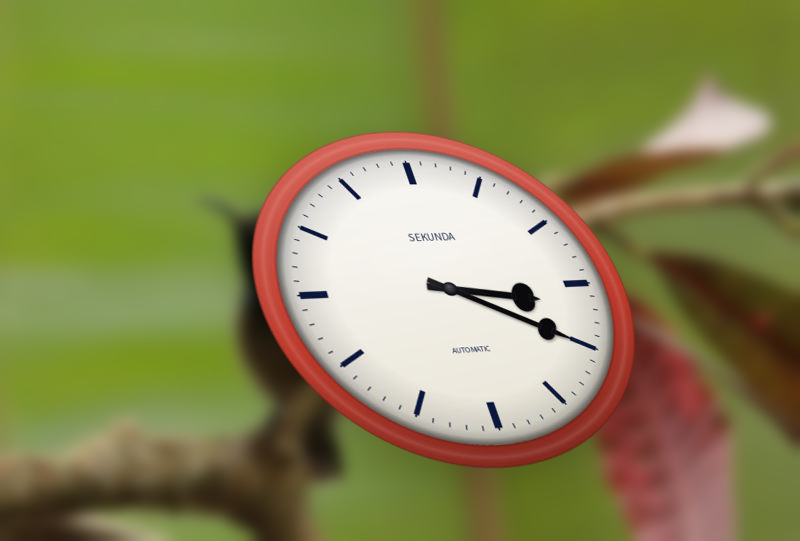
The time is {"hour": 3, "minute": 20}
